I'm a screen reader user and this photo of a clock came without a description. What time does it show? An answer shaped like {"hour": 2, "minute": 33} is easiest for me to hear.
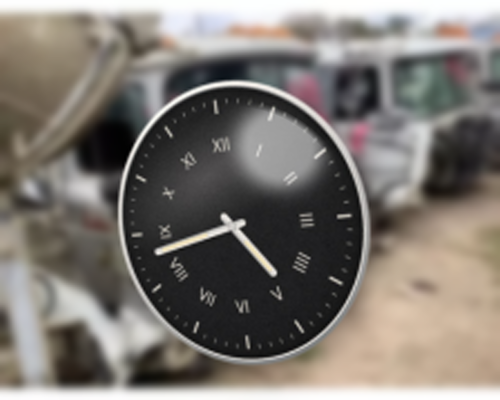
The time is {"hour": 4, "minute": 43}
